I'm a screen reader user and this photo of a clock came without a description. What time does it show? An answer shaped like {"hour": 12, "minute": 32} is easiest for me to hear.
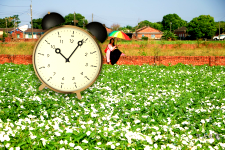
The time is {"hour": 10, "minute": 4}
